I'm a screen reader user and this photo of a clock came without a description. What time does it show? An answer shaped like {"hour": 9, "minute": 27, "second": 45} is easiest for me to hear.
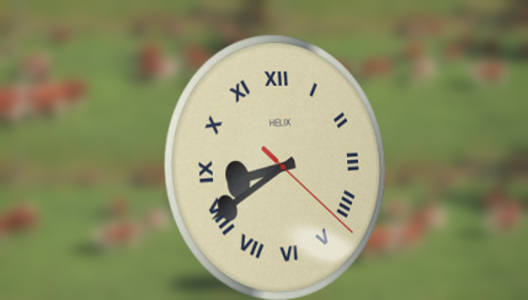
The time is {"hour": 8, "minute": 40, "second": 22}
